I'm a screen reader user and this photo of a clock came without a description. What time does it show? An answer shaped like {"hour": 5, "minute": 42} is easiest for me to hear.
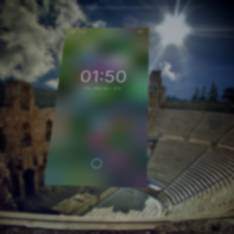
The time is {"hour": 1, "minute": 50}
